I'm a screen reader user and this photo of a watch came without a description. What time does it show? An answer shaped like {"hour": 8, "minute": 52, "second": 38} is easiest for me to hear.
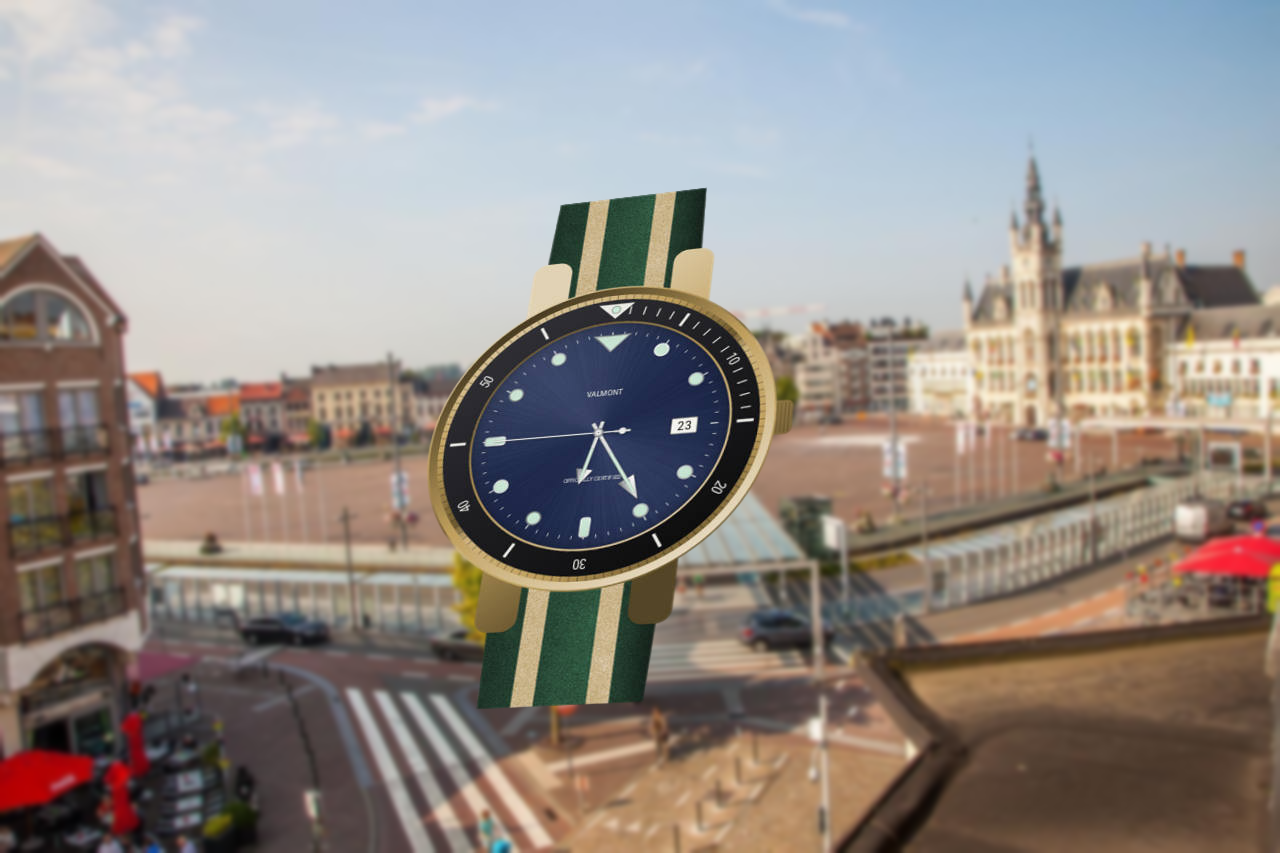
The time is {"hour": 6, "minute": 24, "second": 45}
